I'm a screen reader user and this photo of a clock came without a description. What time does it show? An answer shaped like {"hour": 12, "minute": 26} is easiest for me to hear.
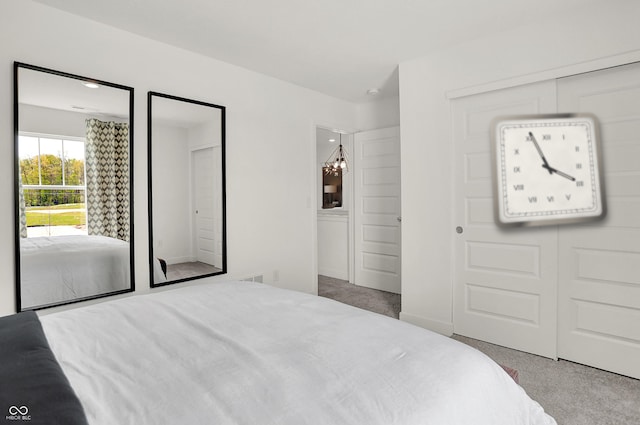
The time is {"hour": 3, "minute": 56}
